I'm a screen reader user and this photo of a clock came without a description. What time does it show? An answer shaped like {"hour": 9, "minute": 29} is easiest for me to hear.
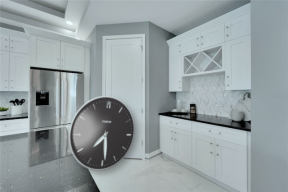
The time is {"hour": 7, "minute": 29}
